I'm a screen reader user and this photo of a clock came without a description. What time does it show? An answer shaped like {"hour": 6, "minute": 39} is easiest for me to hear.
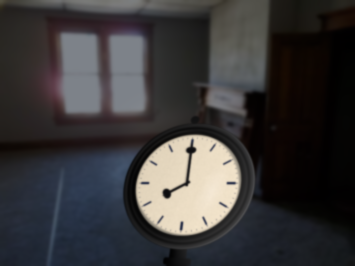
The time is {"hour": 8, "minute": 0}
